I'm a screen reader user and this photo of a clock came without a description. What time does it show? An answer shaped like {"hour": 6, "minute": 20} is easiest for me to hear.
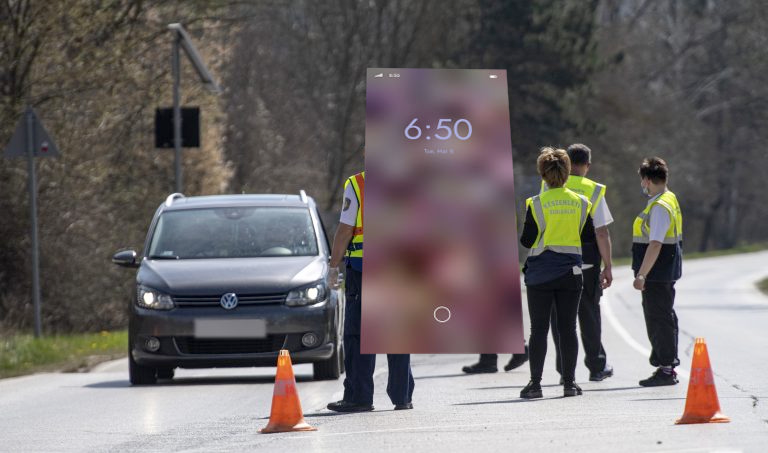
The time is {"hour": 6, "minute": 50}
